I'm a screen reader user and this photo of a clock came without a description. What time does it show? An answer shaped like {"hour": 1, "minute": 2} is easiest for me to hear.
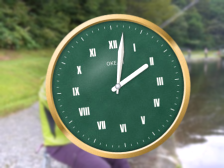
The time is {"hour": 2, "minute": 2}
